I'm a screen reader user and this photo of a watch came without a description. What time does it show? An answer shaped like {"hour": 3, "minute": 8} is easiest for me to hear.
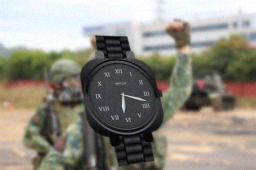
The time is {"hour": 6, "minute": 18}
